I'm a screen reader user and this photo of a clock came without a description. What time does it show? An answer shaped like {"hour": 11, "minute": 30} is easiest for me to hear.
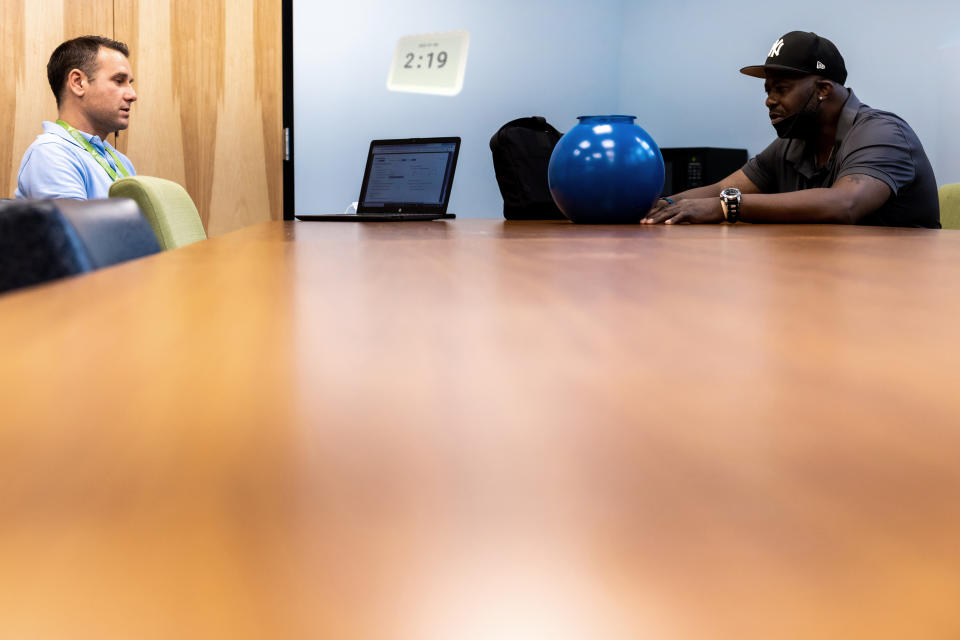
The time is {"hour": 2, "minute": 19}
